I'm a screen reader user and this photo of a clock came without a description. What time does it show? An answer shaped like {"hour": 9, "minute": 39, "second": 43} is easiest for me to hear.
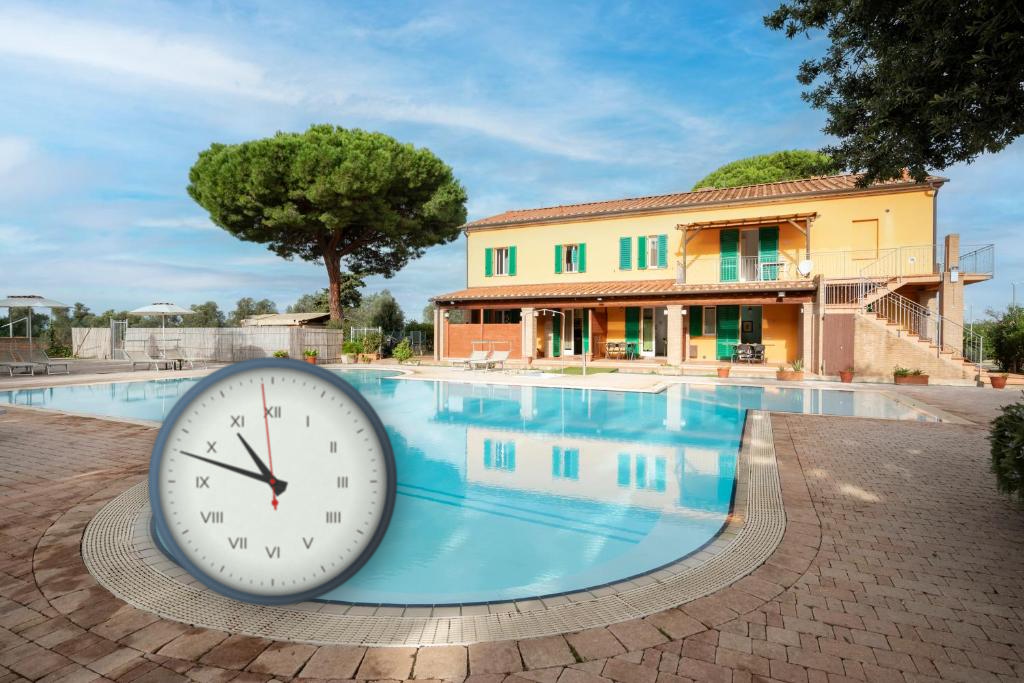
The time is {"hour": 10, "minute": 47, "second": 59}
